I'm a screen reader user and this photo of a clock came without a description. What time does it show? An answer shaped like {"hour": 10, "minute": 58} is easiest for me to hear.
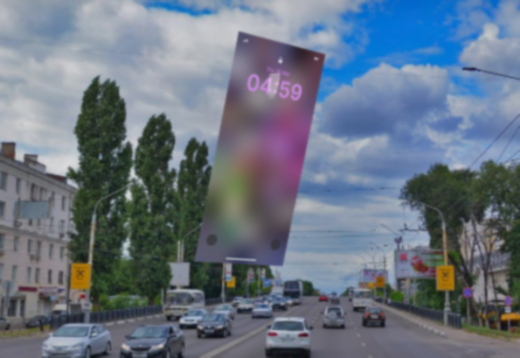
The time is {"hour": 4, "minute": 59}
